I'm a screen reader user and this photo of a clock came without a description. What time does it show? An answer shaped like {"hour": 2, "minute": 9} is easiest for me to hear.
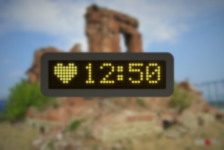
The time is {"hour": 12, "minute": 50}
